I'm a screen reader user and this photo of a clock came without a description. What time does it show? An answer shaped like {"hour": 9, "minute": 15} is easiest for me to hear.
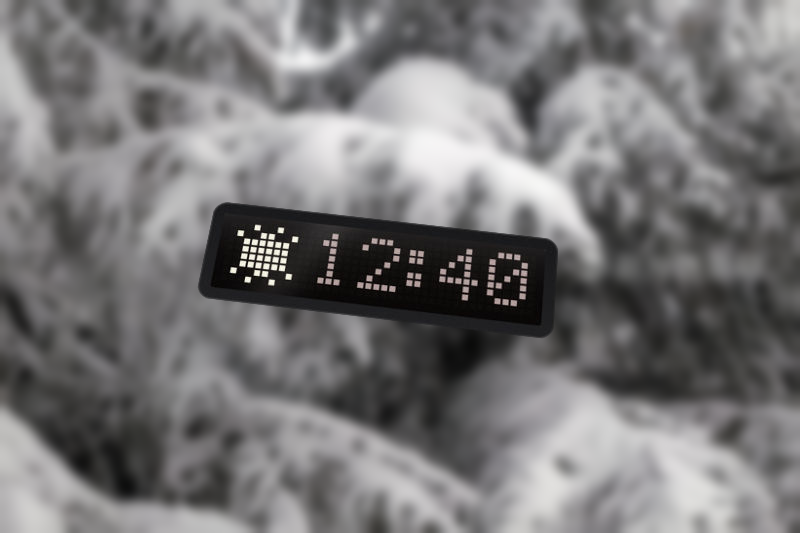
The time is {"hour": 12, "minute": 40}
